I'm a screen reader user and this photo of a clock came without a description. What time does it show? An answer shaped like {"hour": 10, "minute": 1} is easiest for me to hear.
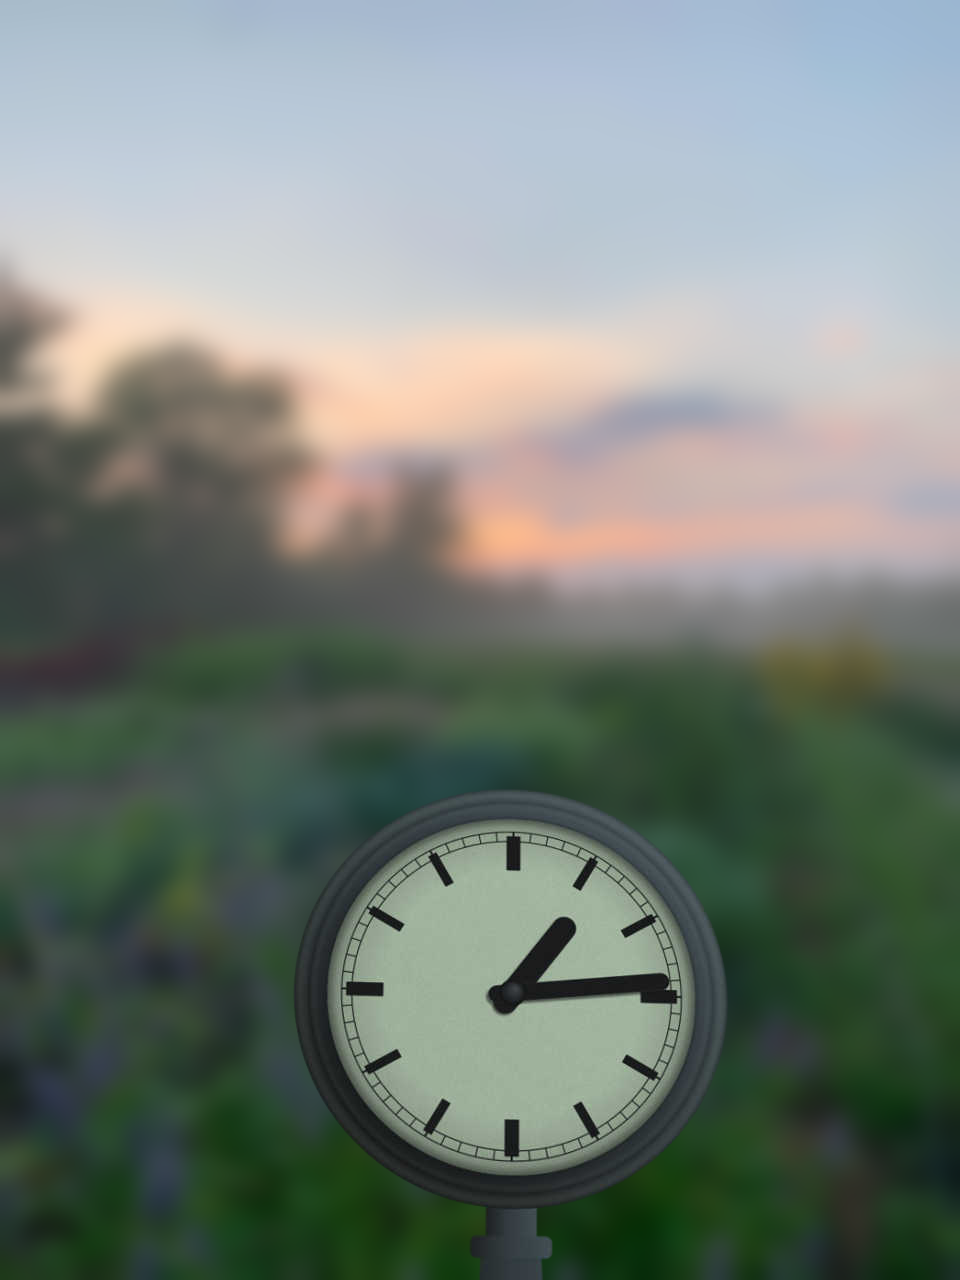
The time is {"hour": 1, "minute": 14}
